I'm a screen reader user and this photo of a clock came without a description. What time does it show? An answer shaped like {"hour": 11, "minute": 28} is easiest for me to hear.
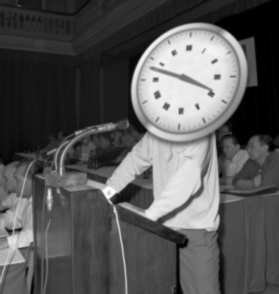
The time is {"hour": 3, "minute": 48}
